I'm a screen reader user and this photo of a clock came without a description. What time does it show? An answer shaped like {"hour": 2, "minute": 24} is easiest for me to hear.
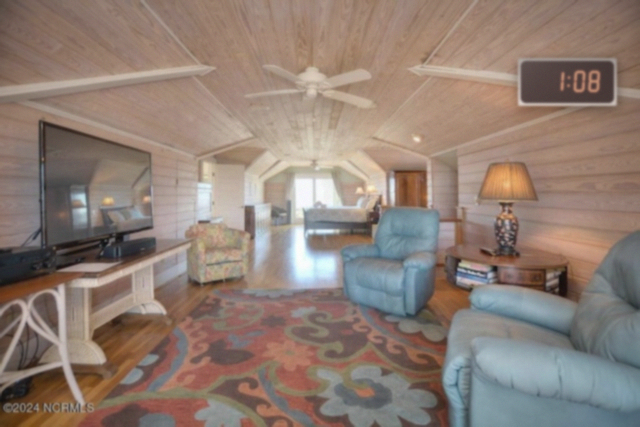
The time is {"hour": 1, "minute": 8}
